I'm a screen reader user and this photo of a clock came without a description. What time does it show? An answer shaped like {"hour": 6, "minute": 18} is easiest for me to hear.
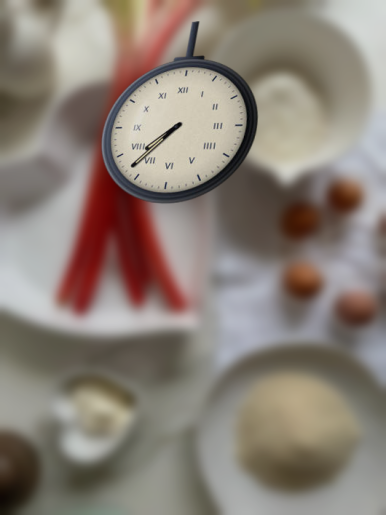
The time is {"hour": 7, "minute": 37}
